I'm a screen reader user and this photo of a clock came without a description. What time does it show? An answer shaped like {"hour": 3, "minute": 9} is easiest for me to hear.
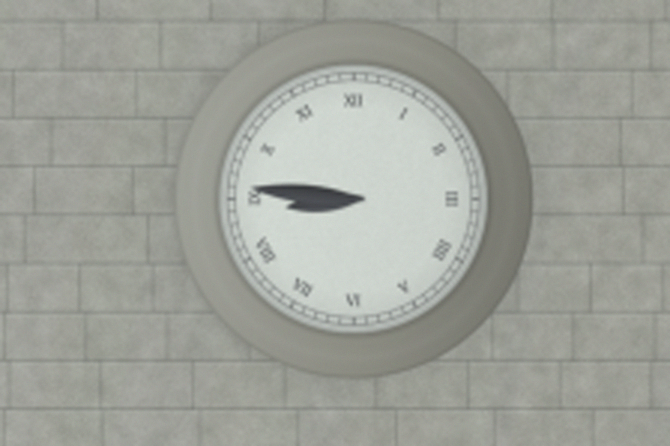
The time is {"hour": 8, "minute": 46}
